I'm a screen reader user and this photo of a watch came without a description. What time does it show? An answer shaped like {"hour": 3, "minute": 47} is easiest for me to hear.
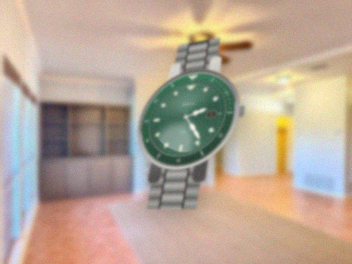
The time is {"hour": 2, "minute": 24}
